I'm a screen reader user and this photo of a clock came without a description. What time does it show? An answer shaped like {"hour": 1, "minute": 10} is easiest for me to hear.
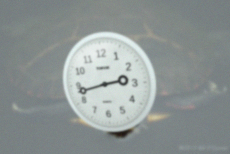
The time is {"hour": 2, "minute": 43}
